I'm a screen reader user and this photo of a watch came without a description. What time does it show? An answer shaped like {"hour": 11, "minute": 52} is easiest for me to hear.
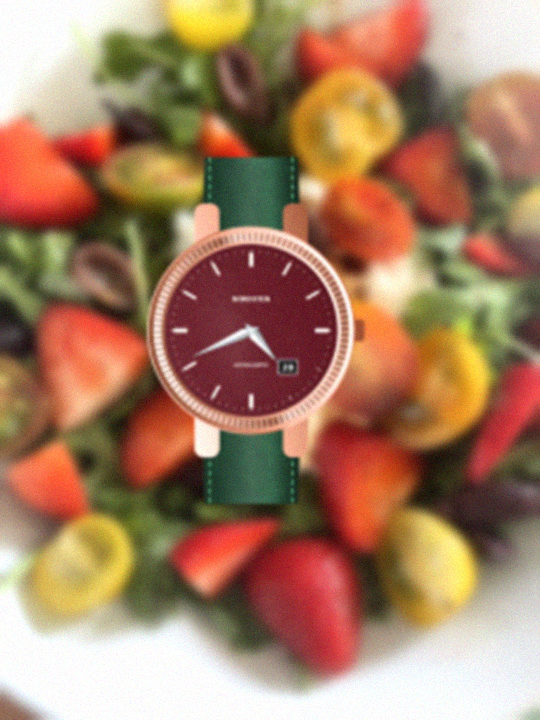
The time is {"hour": 4, "minute": 41}
